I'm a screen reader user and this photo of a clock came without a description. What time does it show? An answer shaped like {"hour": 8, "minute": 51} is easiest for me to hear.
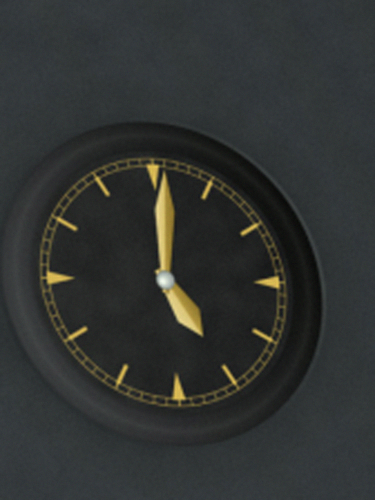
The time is {"hour": 5, "minute": 1}
